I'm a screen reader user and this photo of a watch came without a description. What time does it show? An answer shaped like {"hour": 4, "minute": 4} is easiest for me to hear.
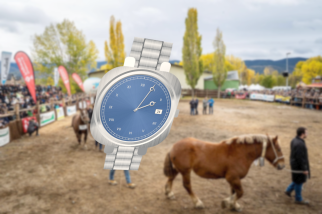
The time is {"hour": 2, "minute": 4}
